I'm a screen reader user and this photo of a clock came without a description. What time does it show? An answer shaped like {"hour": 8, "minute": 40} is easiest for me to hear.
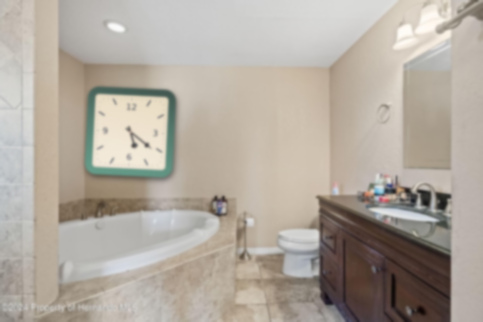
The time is {"hour": 5, "minute": 21}
